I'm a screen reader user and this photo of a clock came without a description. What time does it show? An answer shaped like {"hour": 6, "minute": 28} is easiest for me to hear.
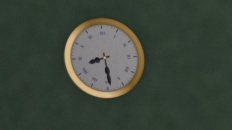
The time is {"hour": 8, "minute": 29}
